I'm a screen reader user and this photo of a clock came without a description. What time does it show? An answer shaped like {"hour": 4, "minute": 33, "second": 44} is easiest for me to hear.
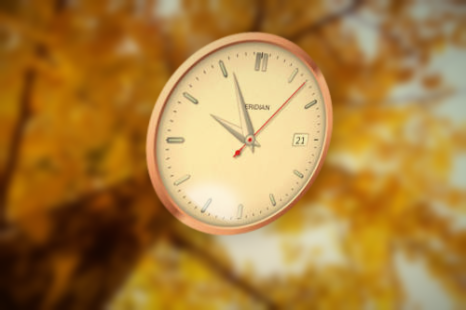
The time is {"hour": 9, "minute": 56, "second": 7}
